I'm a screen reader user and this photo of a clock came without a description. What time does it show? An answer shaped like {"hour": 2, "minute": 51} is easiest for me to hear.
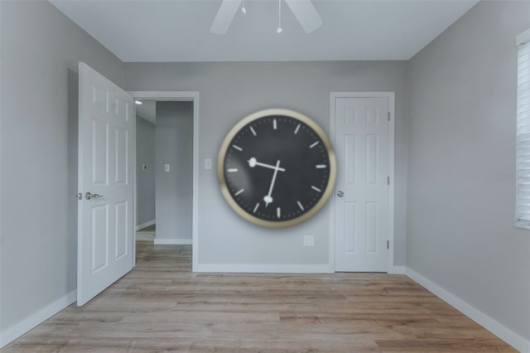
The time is {"hour": 9, "minute": 33}
